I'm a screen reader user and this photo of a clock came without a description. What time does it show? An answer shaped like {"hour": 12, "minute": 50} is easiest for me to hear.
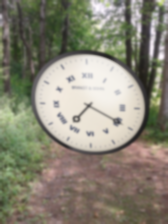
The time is {"hour": 7, "minute": 20}
